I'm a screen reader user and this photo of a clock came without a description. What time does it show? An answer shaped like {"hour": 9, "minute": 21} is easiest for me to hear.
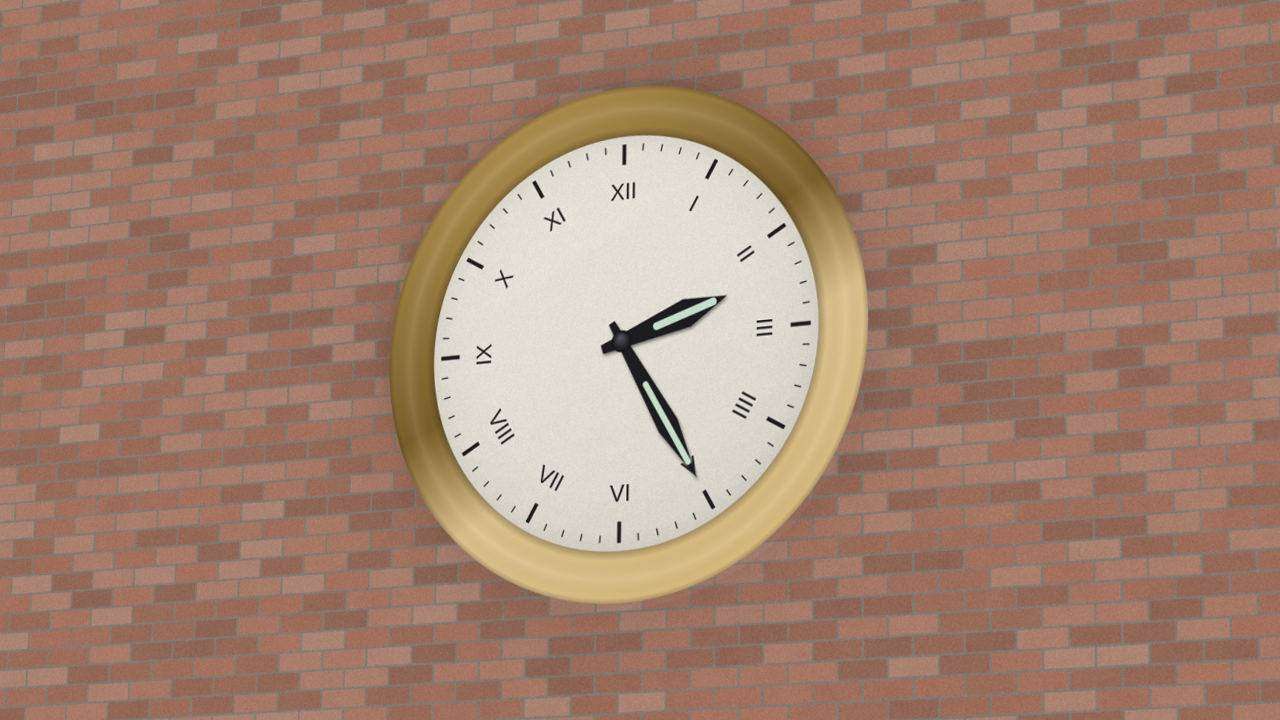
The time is {"hour": 2, "minute": 25}
